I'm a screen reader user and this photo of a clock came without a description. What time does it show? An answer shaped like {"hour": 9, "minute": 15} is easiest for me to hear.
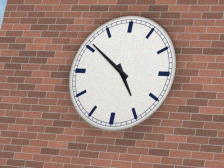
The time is {"hour": 4, "minute": 51}
